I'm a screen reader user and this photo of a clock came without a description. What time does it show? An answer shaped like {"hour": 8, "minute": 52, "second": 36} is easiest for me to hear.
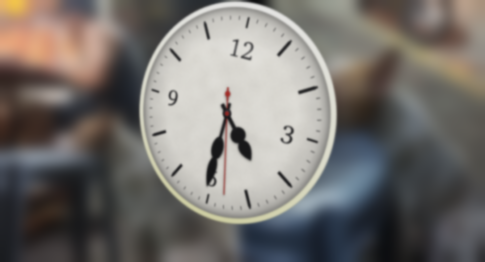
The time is {"hour": 4, "minute": 30, "second": 28}
